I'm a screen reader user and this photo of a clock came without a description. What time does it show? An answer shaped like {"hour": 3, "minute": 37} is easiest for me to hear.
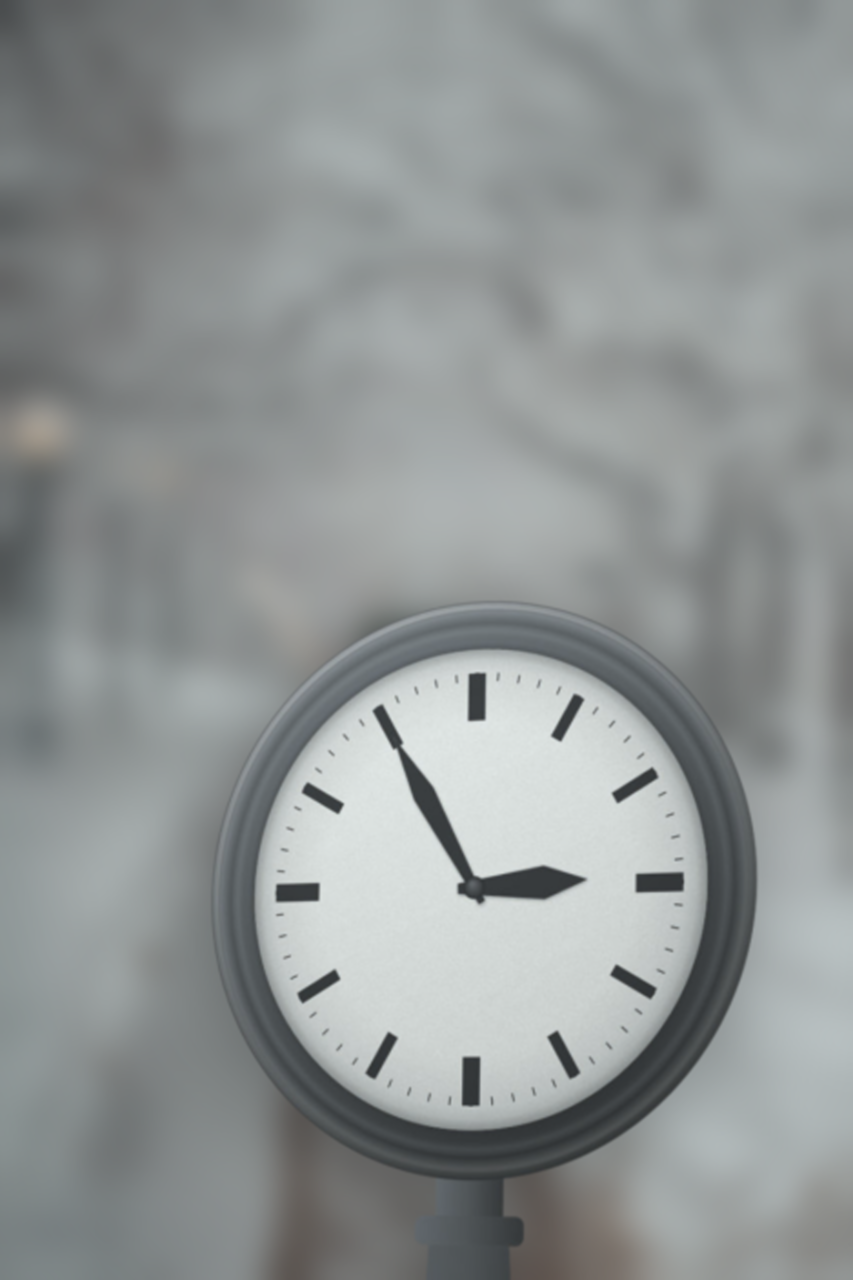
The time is {"hour": 2, "minute": 55}
